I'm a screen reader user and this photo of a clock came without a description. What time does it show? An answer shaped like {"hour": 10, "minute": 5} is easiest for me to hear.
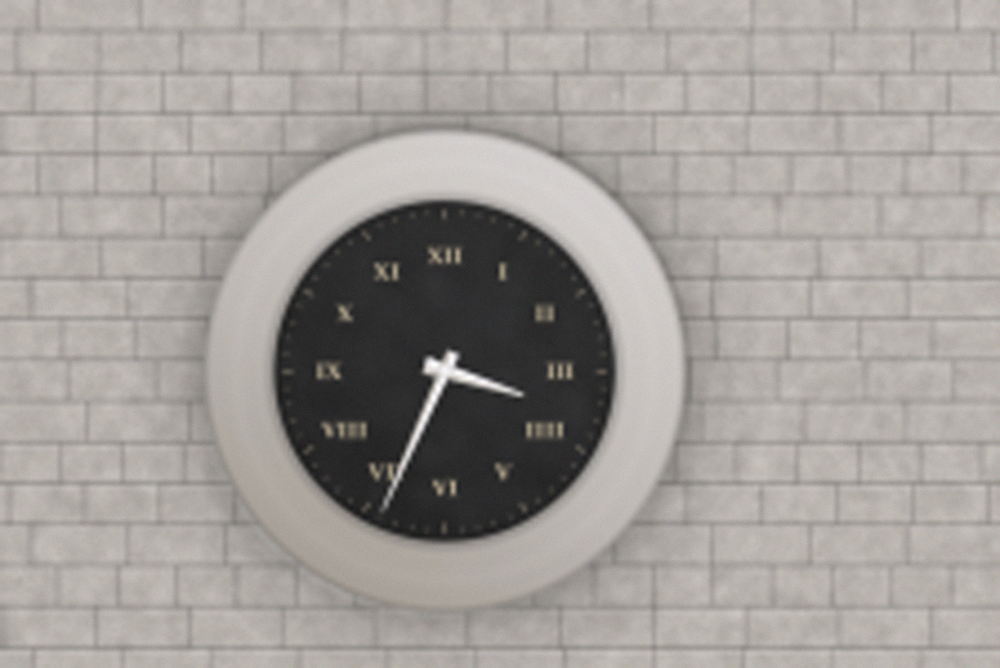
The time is {"hour": 3, "minute": 34}
